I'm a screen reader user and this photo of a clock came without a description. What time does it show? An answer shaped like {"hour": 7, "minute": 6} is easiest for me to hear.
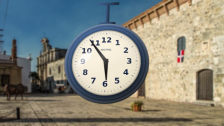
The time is {"hour": 5, "minute": 54}
